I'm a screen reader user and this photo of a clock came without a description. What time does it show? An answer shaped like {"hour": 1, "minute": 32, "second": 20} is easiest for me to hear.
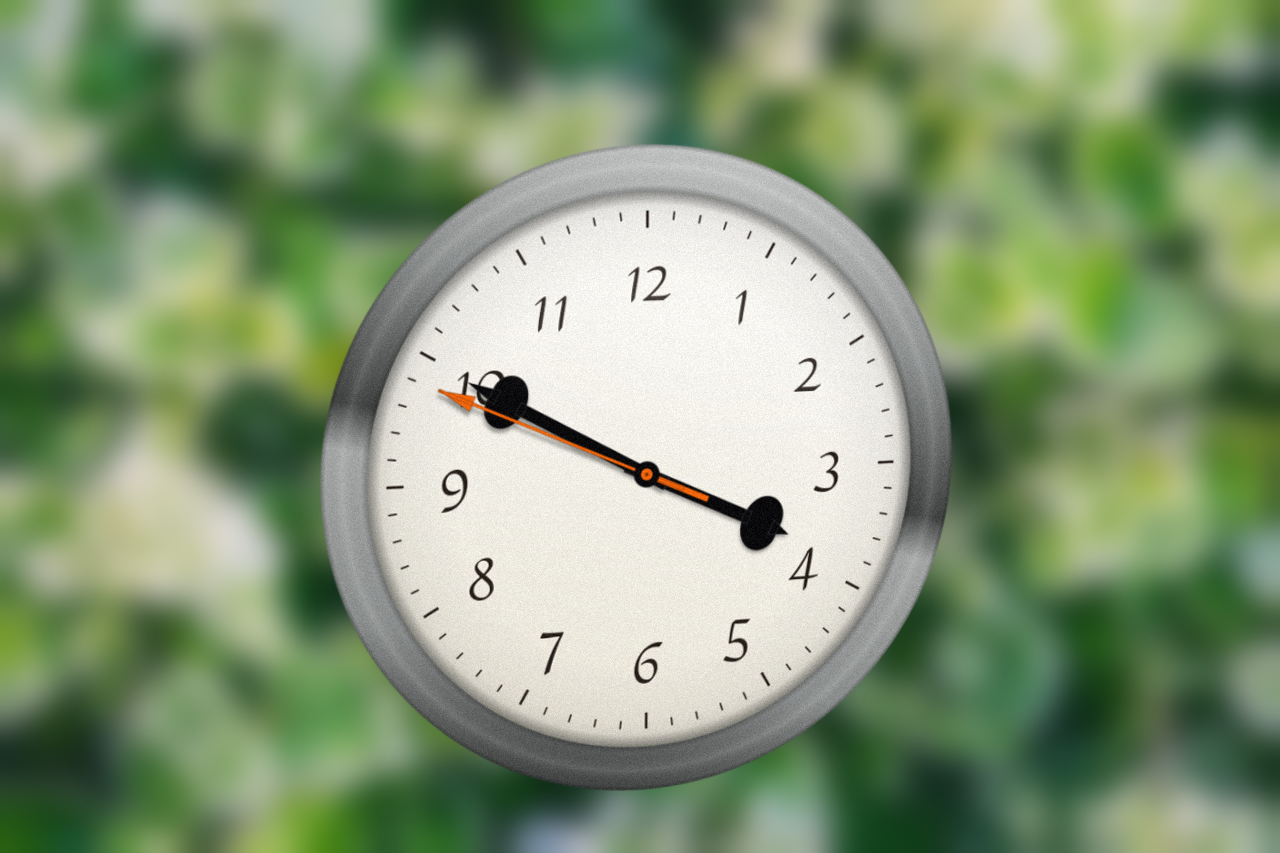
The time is {"hour": 3, "minute": 49, "second": 49}
